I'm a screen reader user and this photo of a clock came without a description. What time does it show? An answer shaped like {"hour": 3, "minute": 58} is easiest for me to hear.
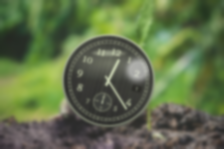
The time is {"hour": 12, "minute": 22}
